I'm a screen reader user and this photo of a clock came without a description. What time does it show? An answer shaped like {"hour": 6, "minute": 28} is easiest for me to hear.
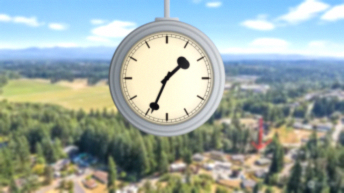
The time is {"hour": 1, "minute": 34}
